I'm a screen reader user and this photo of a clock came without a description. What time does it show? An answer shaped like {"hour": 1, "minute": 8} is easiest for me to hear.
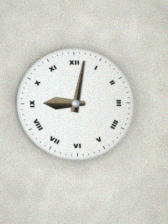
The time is {"hour": 9, "minute": 2}
